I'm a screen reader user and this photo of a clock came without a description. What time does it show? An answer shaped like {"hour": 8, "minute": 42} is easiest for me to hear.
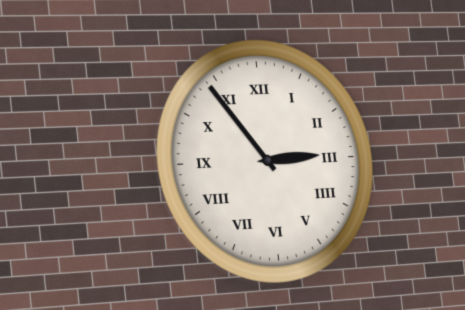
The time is {"hour": 2, "minute": 54}
